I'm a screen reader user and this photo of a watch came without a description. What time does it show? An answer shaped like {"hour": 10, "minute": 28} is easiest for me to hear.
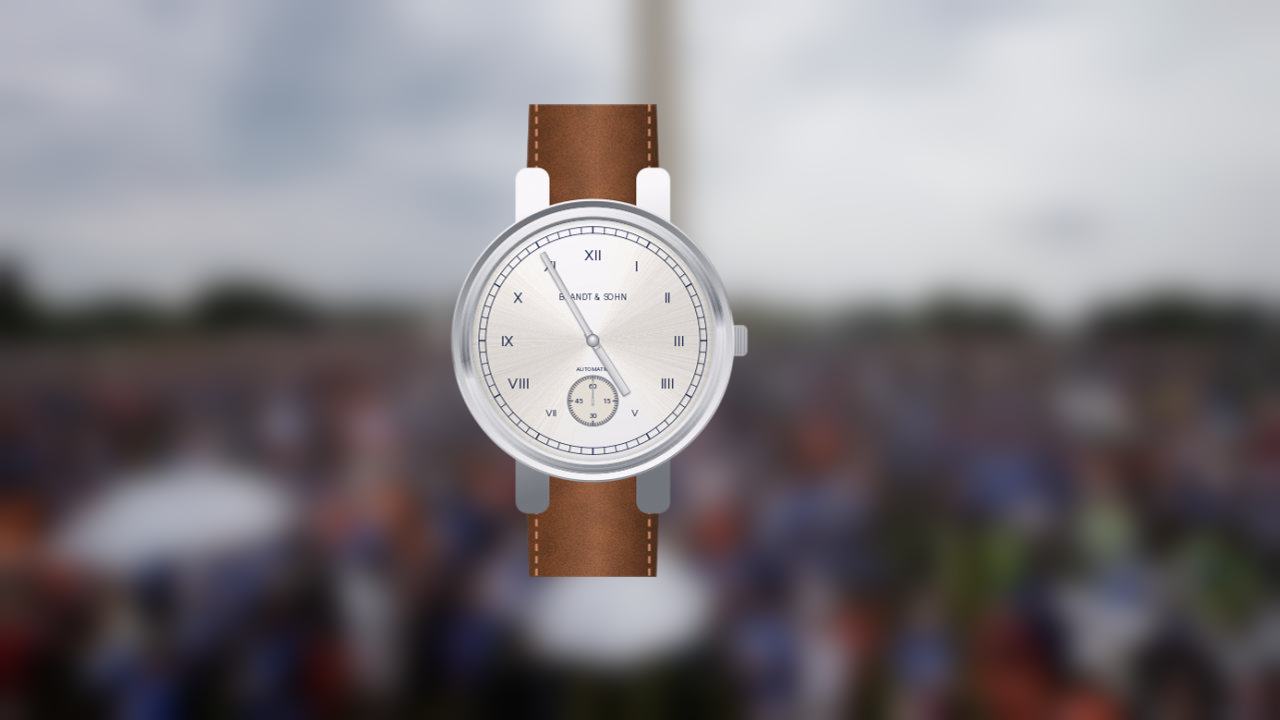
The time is {"hour": 4, "minute": 55}
